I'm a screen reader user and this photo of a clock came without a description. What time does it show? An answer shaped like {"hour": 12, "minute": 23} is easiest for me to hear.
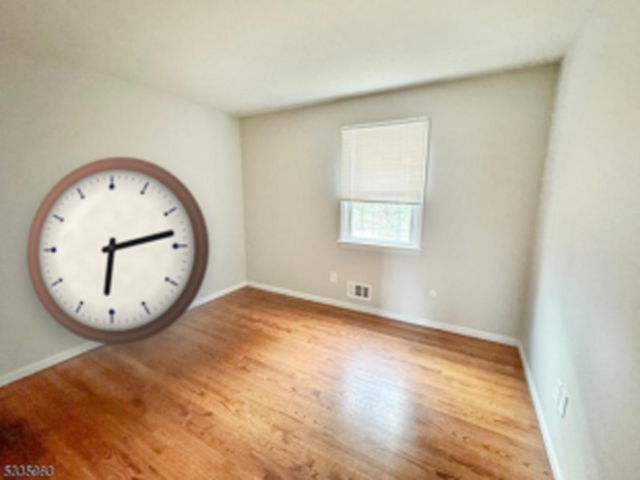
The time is {"hour": 6, "minute": 13}
